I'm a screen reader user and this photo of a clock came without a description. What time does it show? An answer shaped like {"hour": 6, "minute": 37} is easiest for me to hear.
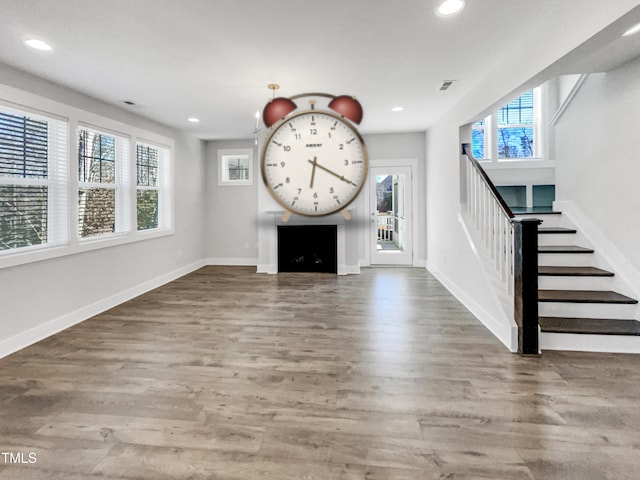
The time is {"hour": 6, "minute": 20}
